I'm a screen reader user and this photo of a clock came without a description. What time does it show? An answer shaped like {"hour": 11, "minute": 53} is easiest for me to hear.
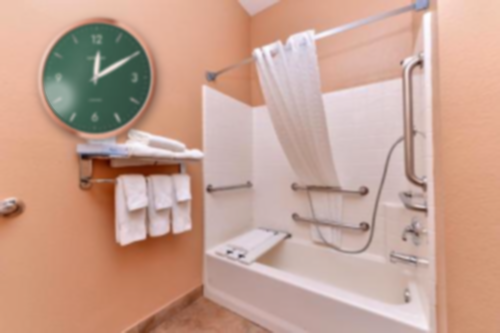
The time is {"hour": 12, "minute": 10}
